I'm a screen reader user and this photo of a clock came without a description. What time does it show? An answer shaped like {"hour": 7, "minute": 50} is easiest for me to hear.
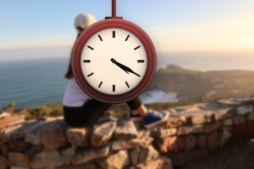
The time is {"hour": 4, "minute": 20}
